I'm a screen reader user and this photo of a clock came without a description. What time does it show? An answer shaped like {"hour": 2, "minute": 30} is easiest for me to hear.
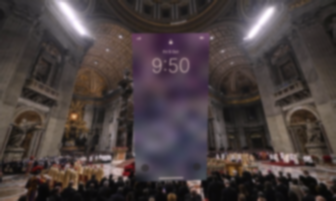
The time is {"hour": 9, "minute": 50}
